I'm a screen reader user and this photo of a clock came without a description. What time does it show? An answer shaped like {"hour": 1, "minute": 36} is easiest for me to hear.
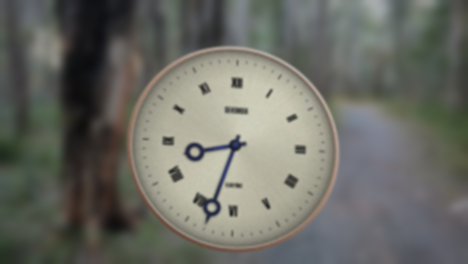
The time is {"hour": 8, "minute": 33}
